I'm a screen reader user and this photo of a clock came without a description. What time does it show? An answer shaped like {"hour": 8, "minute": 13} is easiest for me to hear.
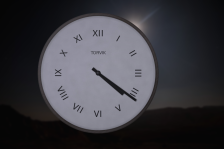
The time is {"hour": 4, "minute": 21}
